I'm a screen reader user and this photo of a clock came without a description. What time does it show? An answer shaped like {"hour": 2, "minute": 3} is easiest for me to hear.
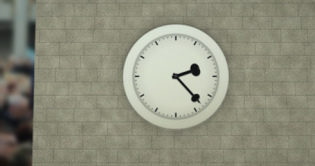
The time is {"hour": 2, "minute": 23}
